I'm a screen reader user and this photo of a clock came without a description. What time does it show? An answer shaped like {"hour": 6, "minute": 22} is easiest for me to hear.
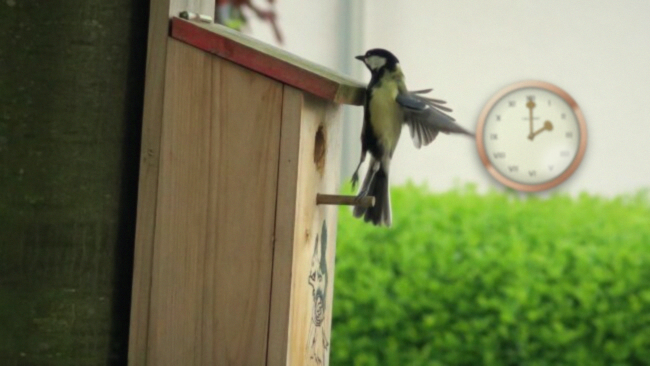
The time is {"hour": 2, "minute": 0}
